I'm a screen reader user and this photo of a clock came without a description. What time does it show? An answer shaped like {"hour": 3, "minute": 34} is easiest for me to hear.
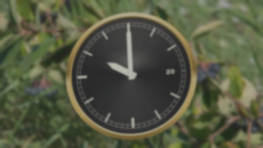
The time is {"hour": 10, "minute": 0}
